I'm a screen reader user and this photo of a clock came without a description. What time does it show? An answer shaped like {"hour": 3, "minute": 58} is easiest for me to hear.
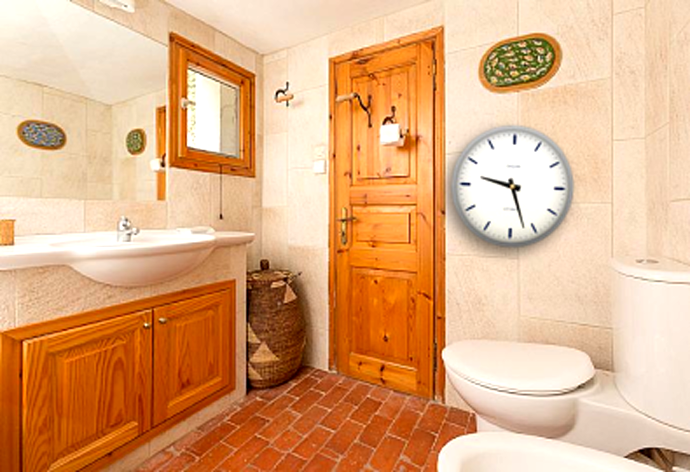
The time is {"hour": 9, "minute": 27}
